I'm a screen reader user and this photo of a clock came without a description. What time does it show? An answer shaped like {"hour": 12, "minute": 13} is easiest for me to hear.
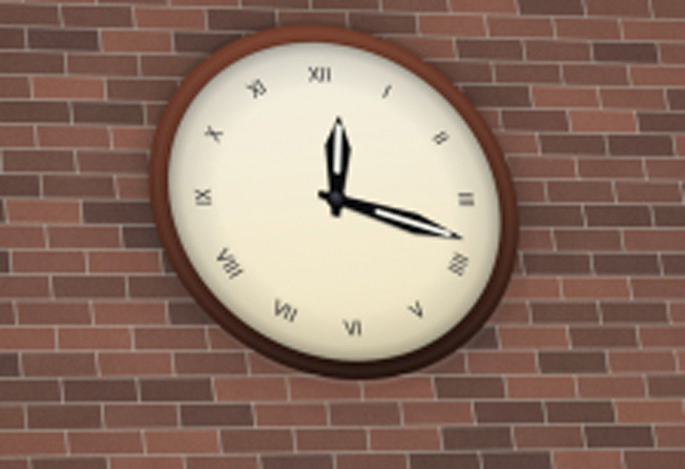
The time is {"hour": 12, "minute": 18}
